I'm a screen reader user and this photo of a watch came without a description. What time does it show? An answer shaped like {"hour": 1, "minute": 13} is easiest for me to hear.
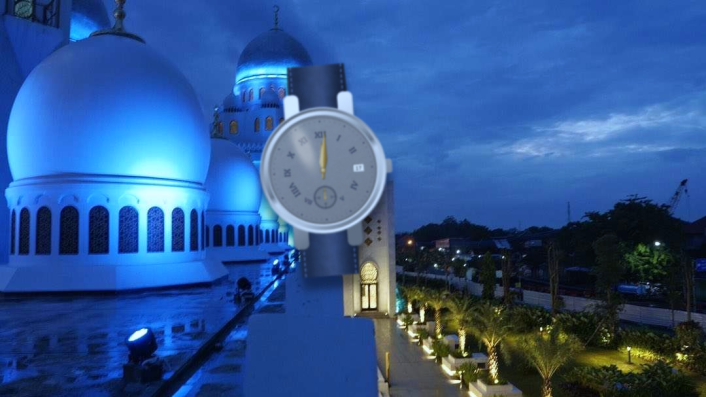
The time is {"hour": 12, "minute": 1}
